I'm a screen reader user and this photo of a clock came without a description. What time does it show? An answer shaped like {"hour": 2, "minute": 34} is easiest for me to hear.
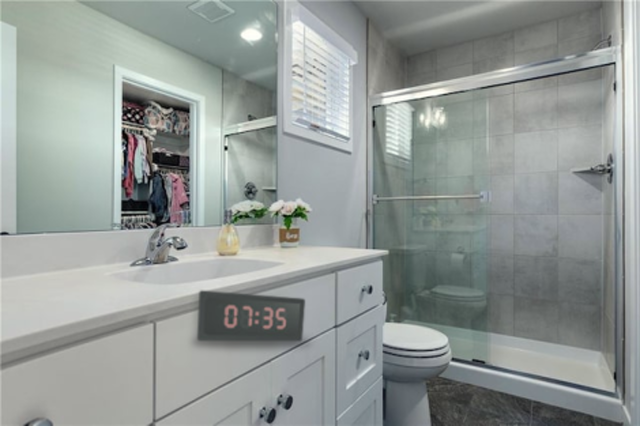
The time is {"hour": 7, "minute": 35}
